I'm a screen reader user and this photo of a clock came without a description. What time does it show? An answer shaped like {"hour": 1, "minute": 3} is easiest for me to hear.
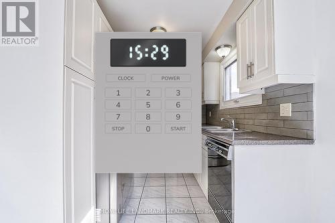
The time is {"hour": 15, "minute": 29}
